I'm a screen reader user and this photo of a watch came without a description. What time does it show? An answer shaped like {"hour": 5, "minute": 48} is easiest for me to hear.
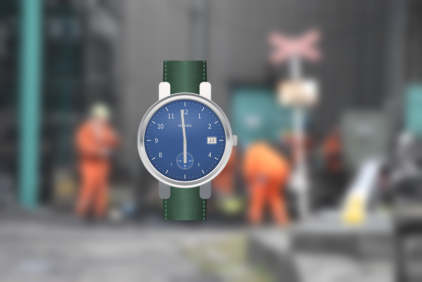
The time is {"hour": 5, "minute": 59}
